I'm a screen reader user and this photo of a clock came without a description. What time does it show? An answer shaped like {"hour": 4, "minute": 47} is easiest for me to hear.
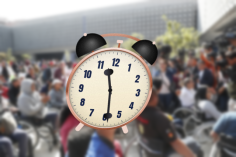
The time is {"hour": 11, "minute": 29}
